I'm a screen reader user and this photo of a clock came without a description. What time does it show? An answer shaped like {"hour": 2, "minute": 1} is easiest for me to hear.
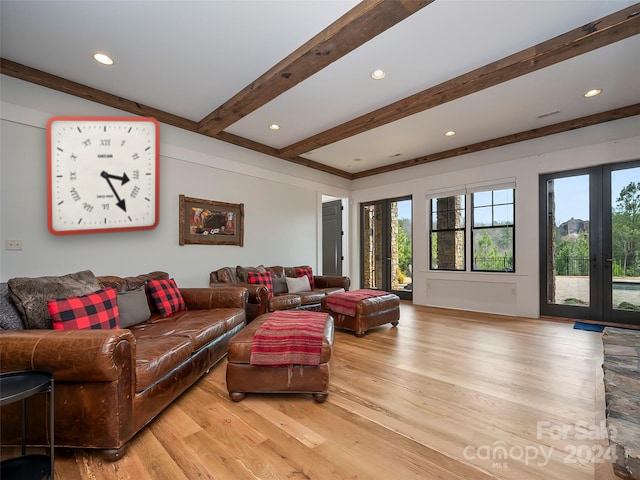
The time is {"hour": 3, "minute": 25}
